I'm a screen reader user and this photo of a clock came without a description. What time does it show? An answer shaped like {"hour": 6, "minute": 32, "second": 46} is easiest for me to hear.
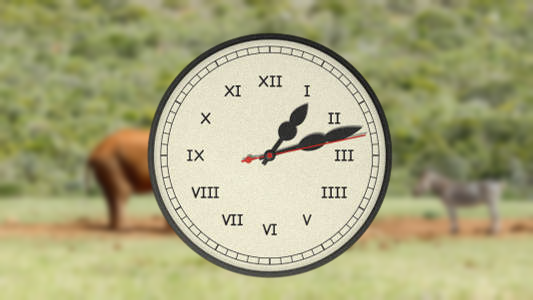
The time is {"hour": 1, "minute": 12, "second": 13}
